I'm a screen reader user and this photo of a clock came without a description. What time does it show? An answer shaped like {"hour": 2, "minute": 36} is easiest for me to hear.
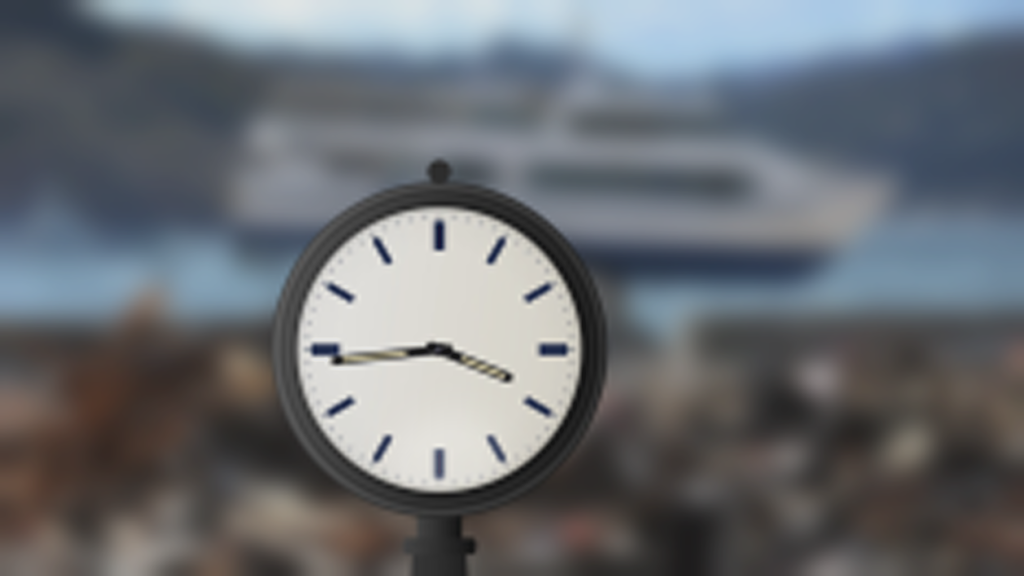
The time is {"hour": 3, "minute": 44}
